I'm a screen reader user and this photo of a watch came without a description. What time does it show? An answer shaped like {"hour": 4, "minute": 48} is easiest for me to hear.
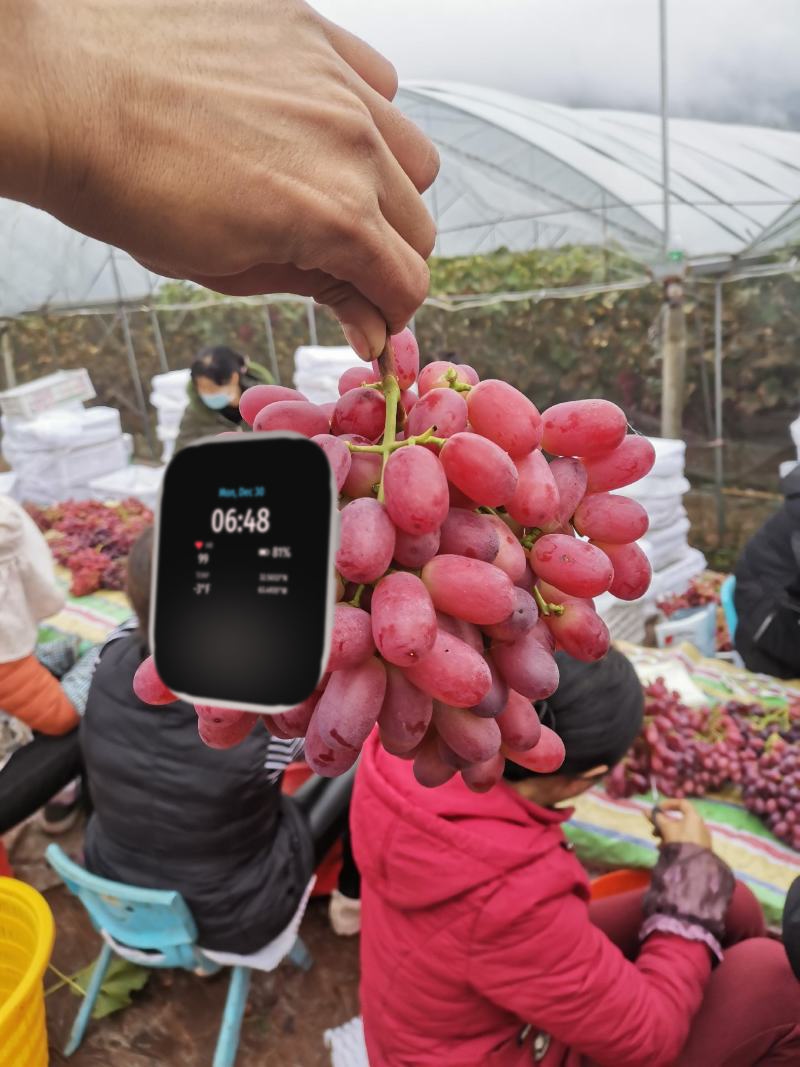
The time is {"hour": 6, "minute": 48}
